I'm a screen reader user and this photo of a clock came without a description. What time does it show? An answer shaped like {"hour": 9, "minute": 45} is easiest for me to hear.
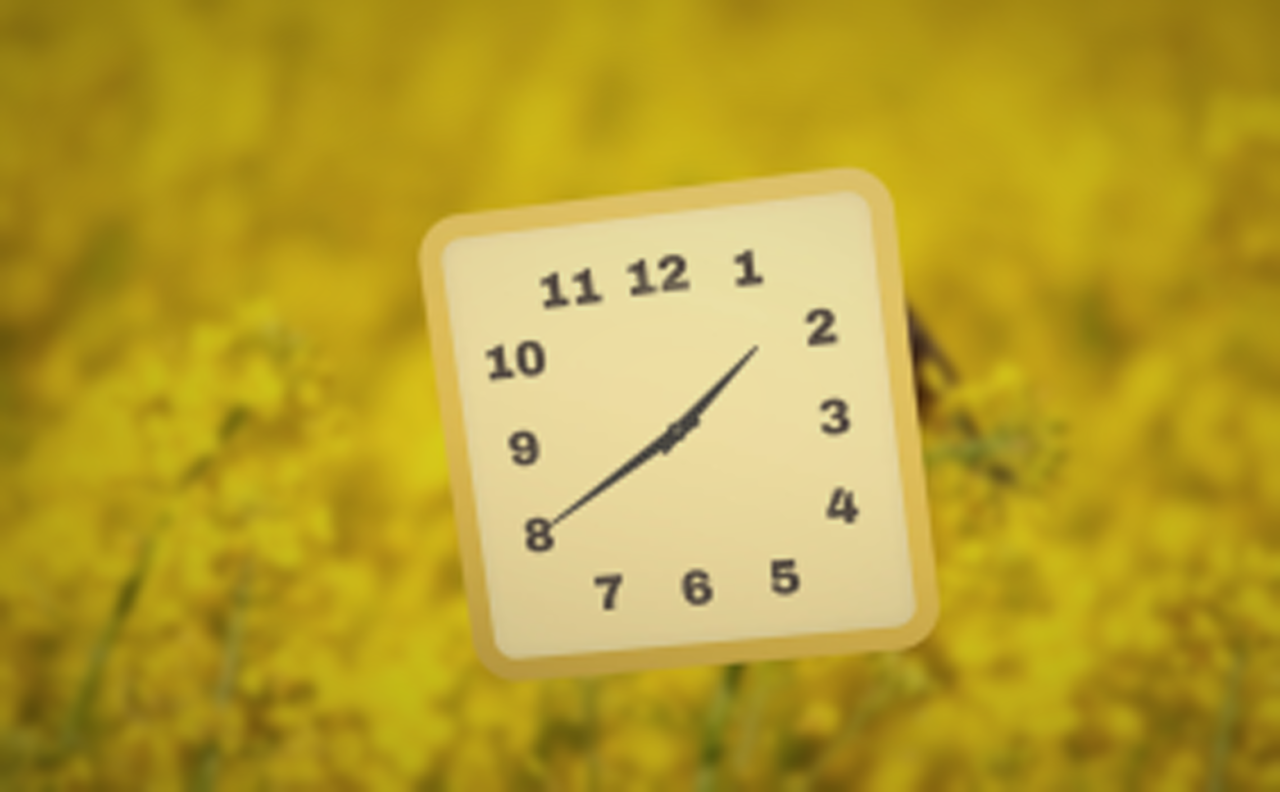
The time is {"hour": 1, "minute": 40}
